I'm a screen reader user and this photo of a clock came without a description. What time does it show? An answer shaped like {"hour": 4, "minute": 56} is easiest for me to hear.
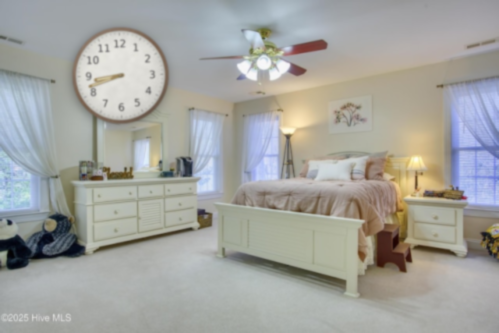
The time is {"hour": 8, "minute": 42}
